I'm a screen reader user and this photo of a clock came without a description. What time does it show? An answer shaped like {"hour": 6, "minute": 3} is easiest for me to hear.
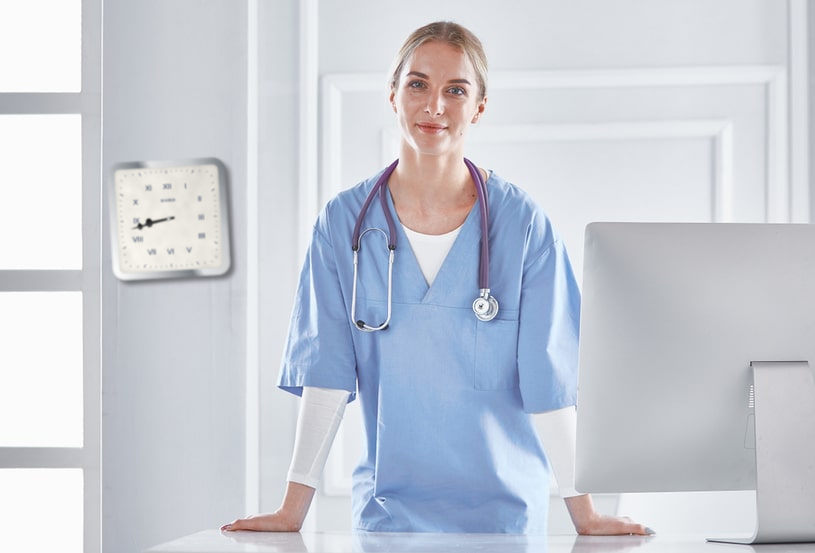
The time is {"hour": 8, "minute": 43}
